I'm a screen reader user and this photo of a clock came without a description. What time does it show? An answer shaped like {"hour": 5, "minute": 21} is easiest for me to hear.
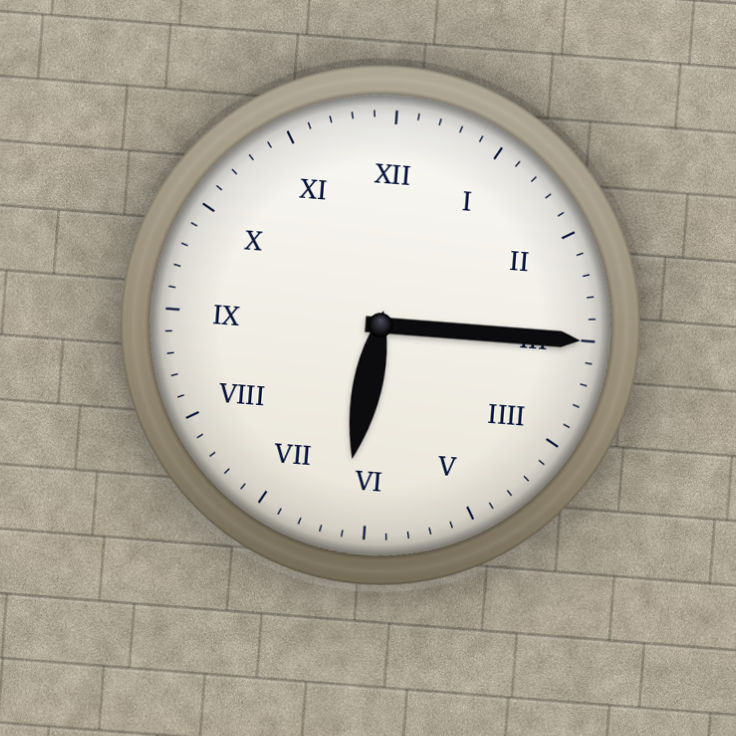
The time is {"hour": 6, "minute": 15}
